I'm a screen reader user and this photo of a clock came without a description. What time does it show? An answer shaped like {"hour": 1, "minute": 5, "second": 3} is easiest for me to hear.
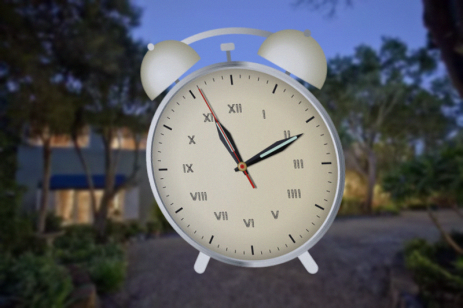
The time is {"hour": 11, "minute": 10, "second": 56}
